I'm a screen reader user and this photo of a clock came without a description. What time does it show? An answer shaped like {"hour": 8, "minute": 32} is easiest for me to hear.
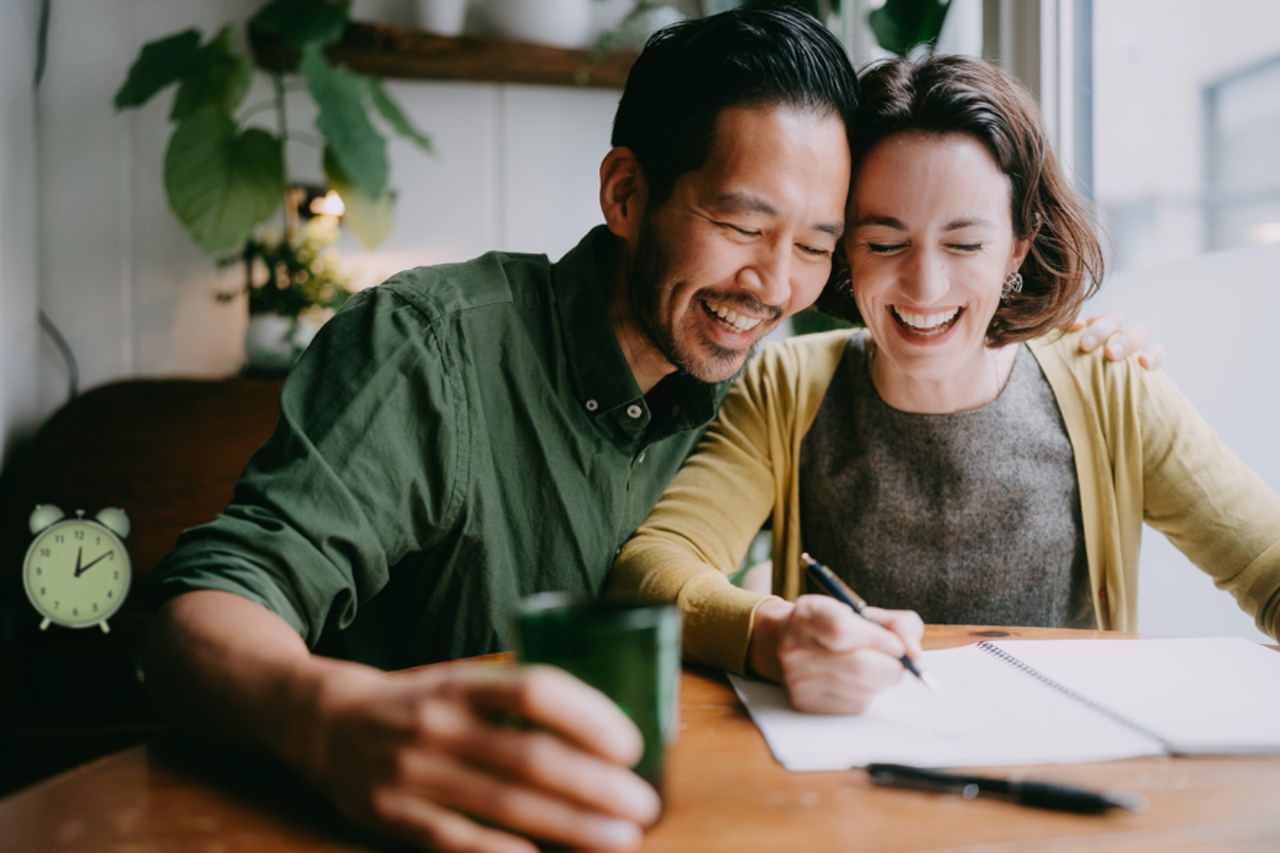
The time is {"hour": 12, "minute": 9}
